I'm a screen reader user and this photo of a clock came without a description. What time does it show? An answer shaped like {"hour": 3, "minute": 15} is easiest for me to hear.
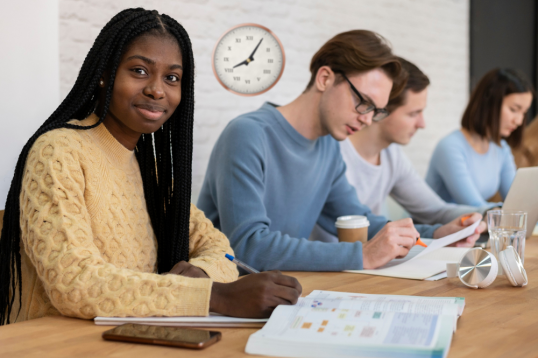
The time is {"hour": 8, "minute": 5}
